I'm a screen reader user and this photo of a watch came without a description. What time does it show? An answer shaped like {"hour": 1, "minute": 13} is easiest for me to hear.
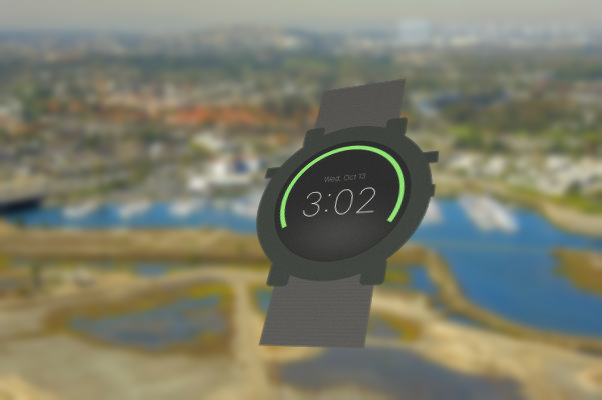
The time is {"hour": 3, "minute": 2}
